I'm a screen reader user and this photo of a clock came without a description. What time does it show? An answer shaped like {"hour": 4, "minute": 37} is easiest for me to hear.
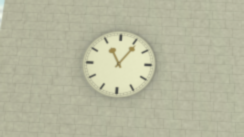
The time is {"hour": 11, "minute": 6}
